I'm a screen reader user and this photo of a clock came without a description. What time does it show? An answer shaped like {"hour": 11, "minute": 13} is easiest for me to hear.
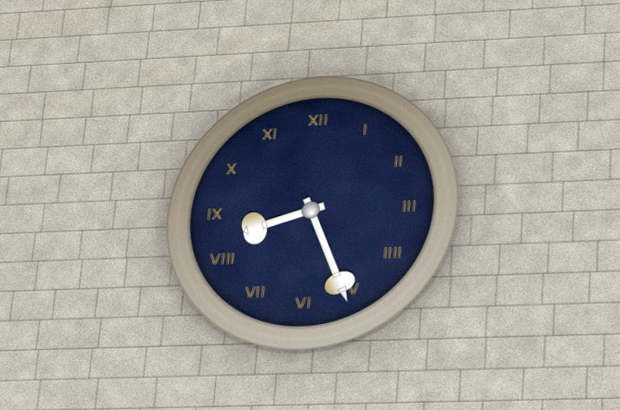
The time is {"hour": 8, "minute": 26}
